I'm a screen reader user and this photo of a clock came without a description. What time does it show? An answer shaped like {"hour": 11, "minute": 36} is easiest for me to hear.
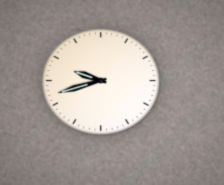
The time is {"hour": 9, "minute": 42}
